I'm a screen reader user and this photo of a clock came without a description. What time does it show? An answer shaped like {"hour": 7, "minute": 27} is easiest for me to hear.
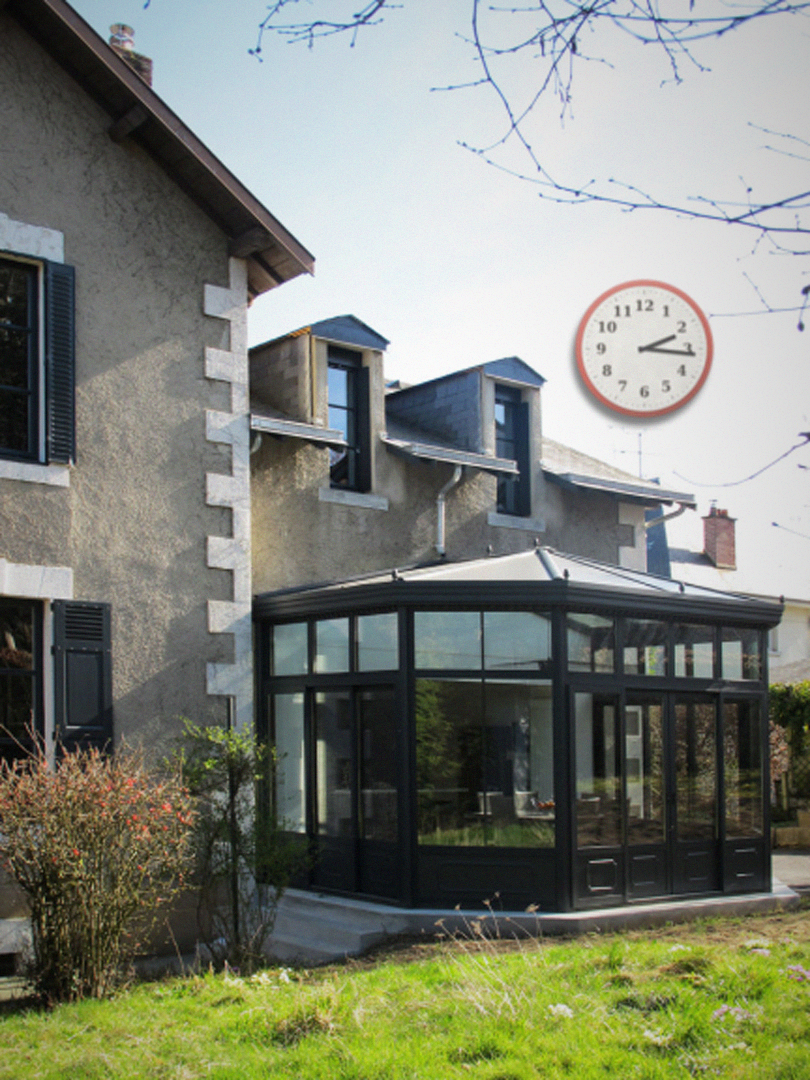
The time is {"hour": 2, "minute": 16}
